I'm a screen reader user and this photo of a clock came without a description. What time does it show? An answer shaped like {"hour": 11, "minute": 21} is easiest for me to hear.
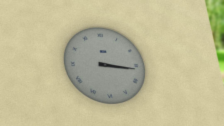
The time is {"hour": 3, "minute": 16}
